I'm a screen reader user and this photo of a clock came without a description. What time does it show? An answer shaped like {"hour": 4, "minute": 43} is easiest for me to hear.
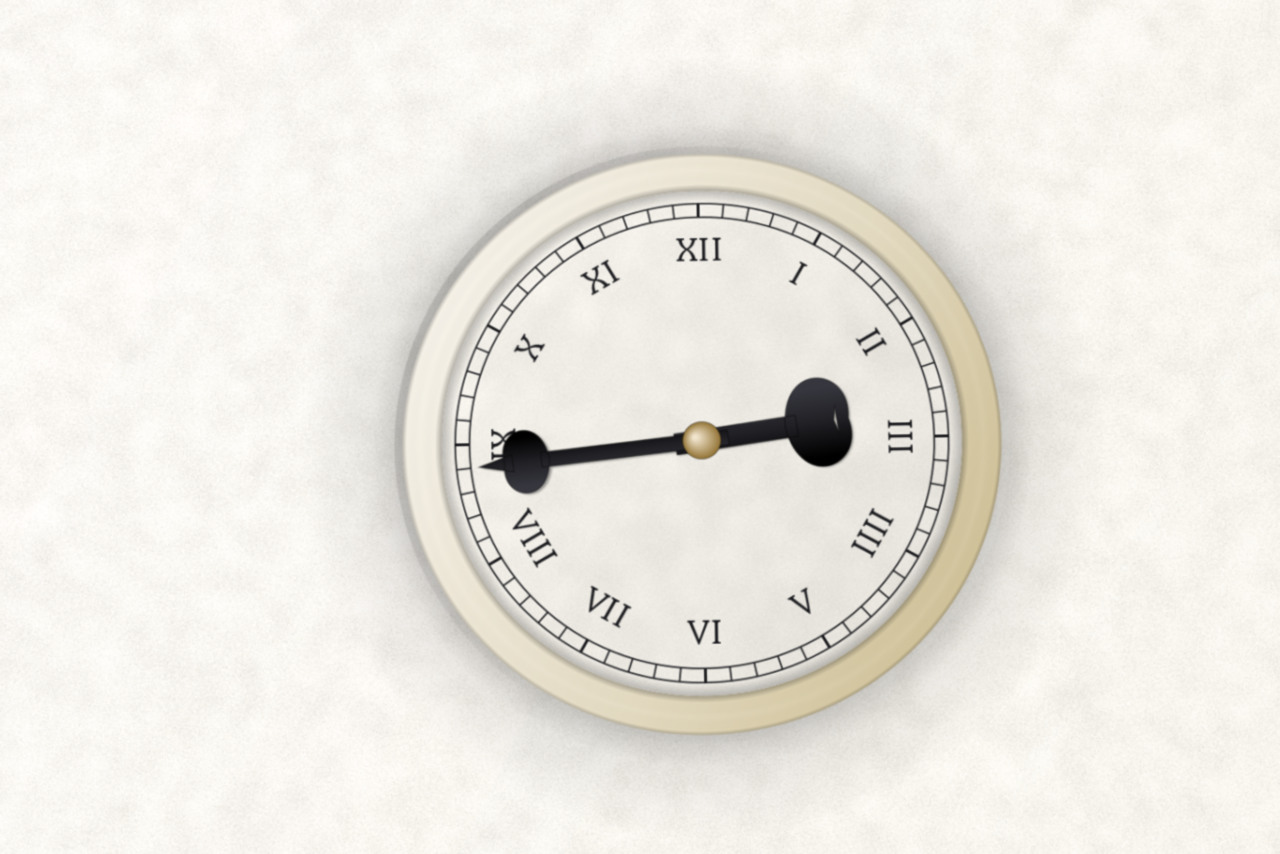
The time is {"hour": 2, "minute": 44}
